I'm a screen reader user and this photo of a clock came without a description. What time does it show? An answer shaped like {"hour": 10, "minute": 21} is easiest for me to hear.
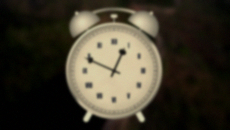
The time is {"hour": 12, "minute": 49}
